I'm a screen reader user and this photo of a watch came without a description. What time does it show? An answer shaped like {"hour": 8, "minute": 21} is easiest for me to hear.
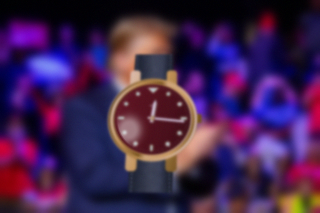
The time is {"hour": 12, "minute": 16}
